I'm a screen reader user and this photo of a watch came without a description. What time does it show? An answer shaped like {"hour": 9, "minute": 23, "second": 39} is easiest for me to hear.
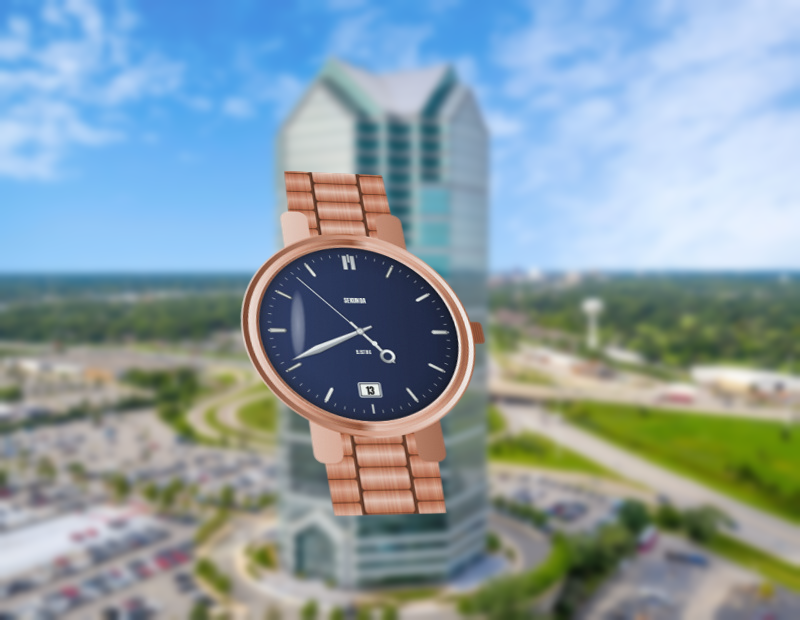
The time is {"hour": 4, "minute": 40, "second": 53}
